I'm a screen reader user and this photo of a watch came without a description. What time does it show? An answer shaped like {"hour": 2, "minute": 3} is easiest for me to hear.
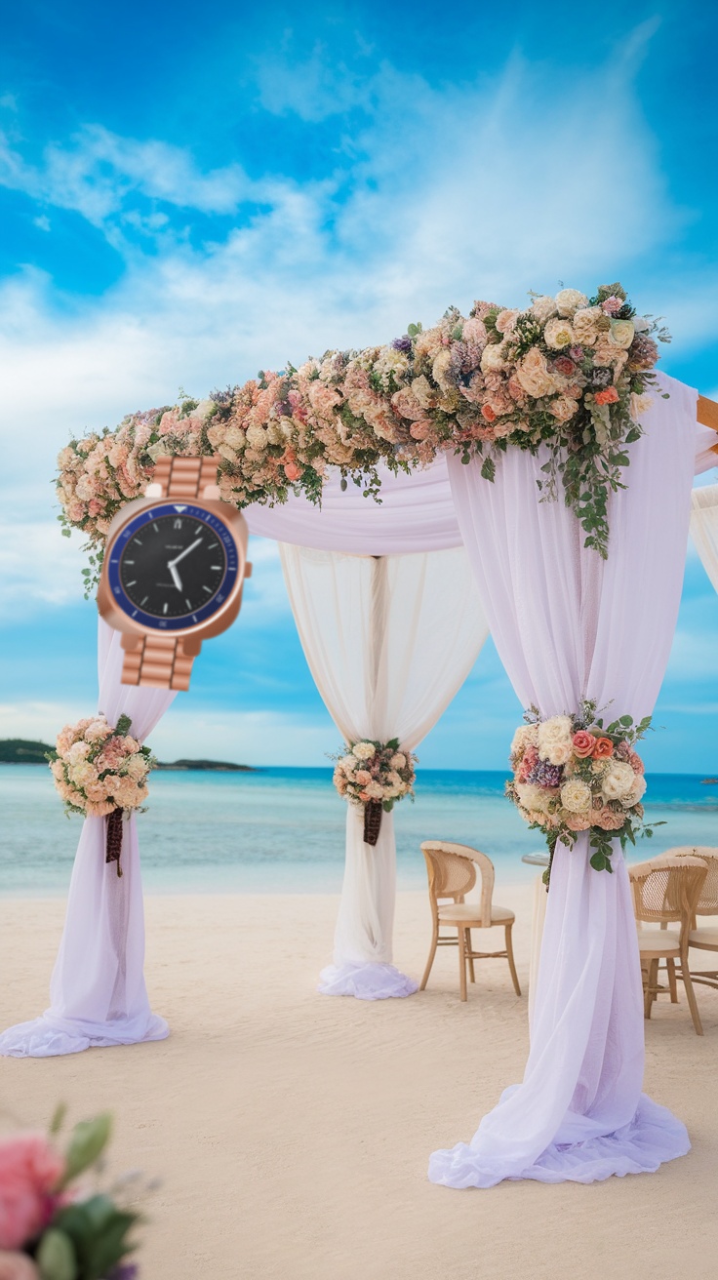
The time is {"hour": 5, "minute": 7}
